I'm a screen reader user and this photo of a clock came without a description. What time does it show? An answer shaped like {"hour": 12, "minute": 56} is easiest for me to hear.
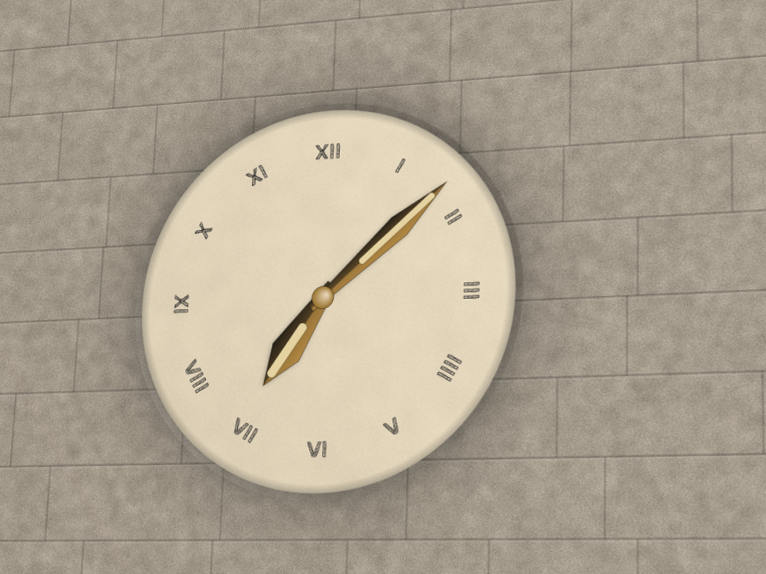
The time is {"hour": 7, "minute": 8}
